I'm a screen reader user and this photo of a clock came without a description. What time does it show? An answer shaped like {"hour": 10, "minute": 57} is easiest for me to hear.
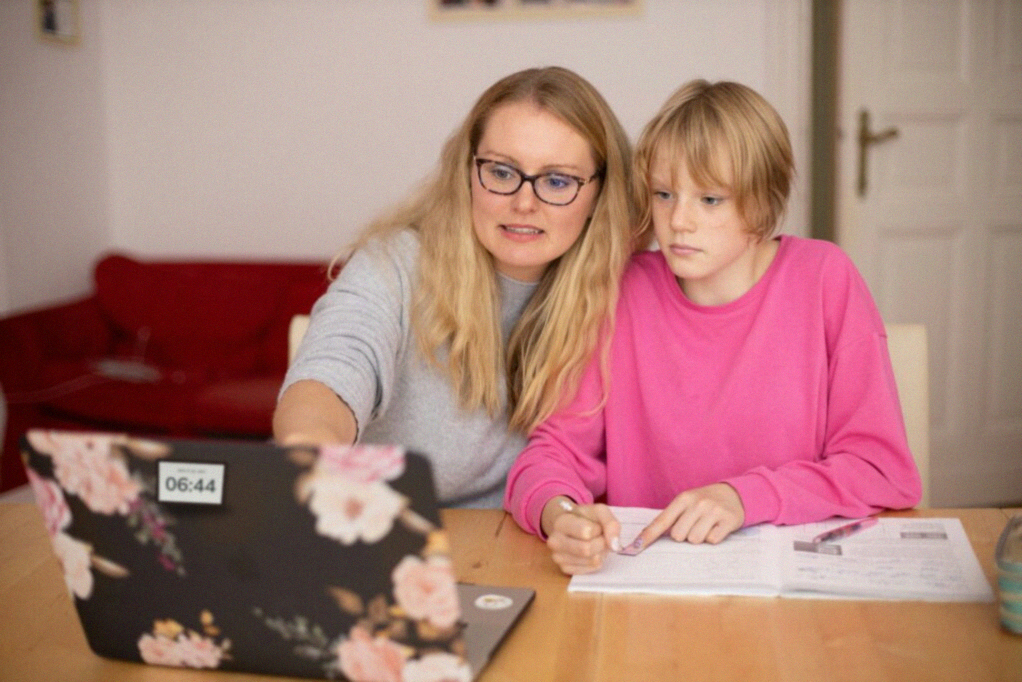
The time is {"hour": 6, "minute": 44}
